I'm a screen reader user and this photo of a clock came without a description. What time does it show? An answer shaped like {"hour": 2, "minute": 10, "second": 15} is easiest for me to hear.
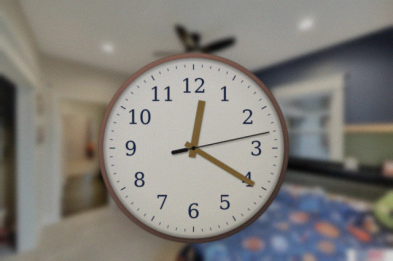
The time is {"hour": 12, "minute": 20, "second": 13}
